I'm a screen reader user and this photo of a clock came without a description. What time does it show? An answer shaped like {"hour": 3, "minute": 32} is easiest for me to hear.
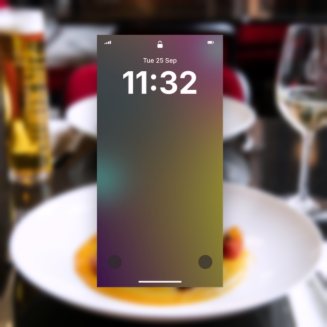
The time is {"hour": 11, "minute": 32}
